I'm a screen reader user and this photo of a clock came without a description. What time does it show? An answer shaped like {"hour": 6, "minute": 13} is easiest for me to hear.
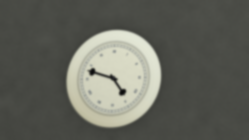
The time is {"hour": 4, "minute": 48}
